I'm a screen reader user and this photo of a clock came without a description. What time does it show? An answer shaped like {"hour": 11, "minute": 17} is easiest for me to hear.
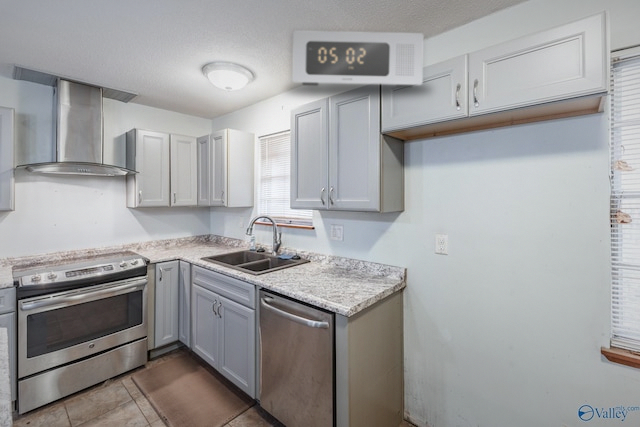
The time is {"hour": 5, "minute": 2}
